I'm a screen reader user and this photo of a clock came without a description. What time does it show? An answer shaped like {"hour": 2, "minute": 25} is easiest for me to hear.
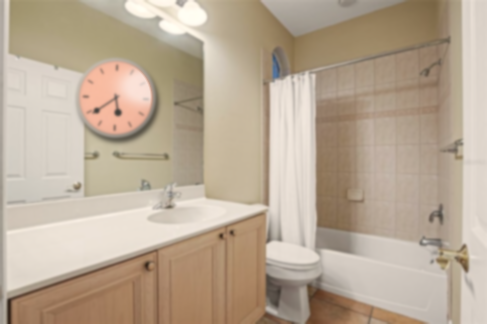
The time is {"hour": 5, "minute": 39}
